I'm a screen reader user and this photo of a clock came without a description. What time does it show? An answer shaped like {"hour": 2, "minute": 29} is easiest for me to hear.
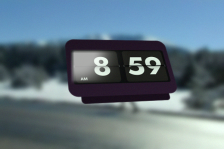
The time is {"hour": 8, "minute": 59}
